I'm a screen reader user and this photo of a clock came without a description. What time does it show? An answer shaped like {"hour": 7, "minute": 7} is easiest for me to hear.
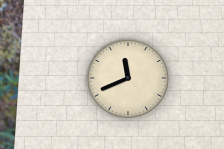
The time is {"hour": 11, "minute": 41}
